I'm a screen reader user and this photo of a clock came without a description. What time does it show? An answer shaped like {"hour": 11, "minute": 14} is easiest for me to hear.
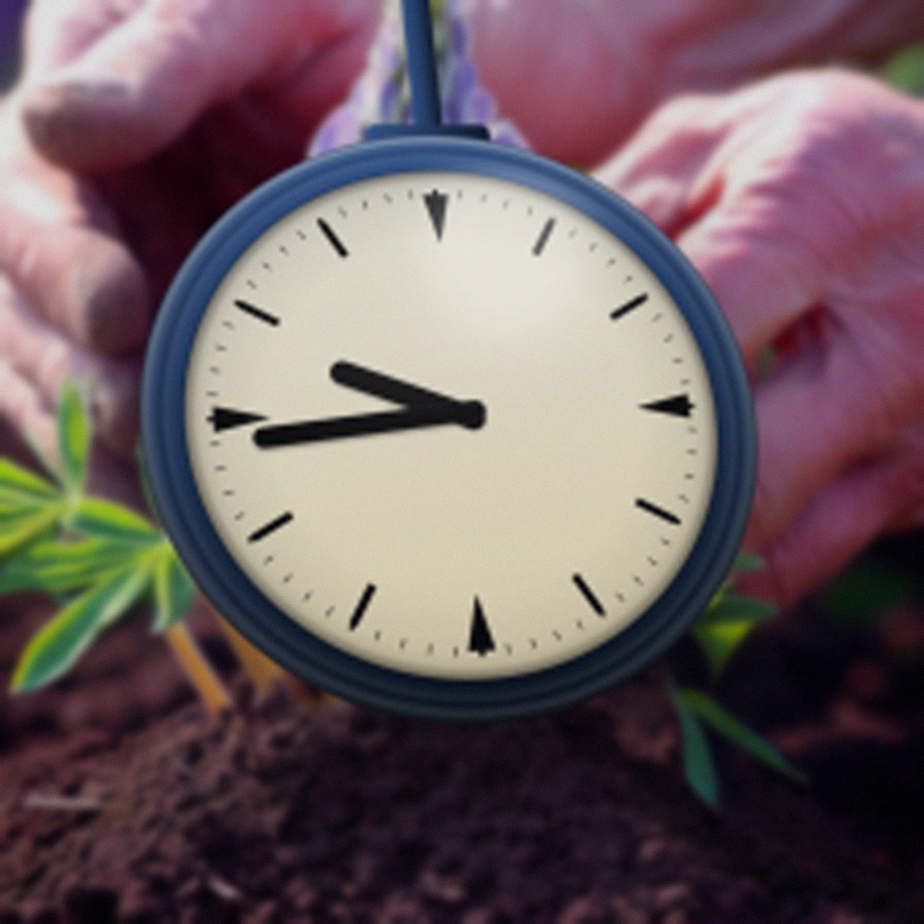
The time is {"hour": 9, "minute": 44}
